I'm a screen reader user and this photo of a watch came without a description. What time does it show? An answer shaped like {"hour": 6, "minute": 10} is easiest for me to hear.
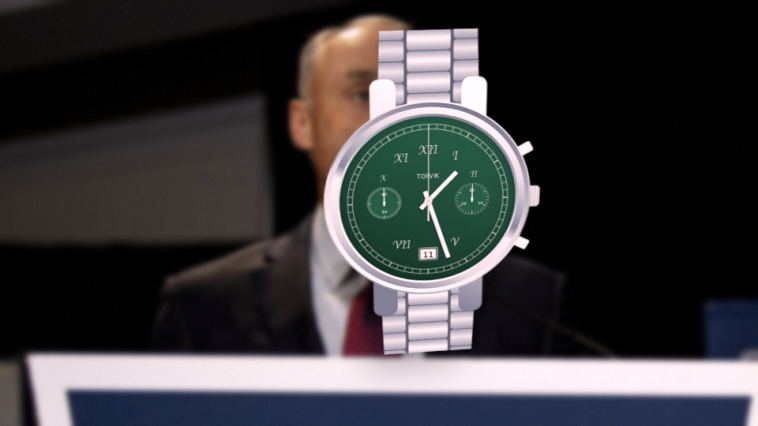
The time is {"hour": 1, "minute": 27}
